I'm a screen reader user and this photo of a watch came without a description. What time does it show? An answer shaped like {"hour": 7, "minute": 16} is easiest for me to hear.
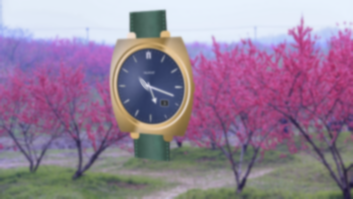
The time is {"hour": 5, "minute": 18}
